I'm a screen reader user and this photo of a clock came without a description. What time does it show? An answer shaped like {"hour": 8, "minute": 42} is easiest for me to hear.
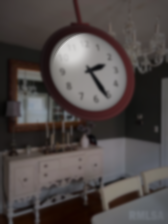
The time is {"hour": 2, "minute": 26}
